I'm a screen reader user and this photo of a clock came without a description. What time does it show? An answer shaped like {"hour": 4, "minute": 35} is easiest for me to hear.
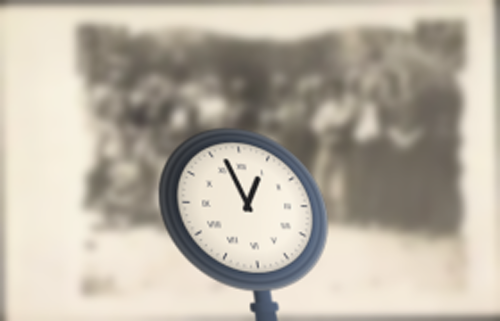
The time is {"hour": 12, "minute": 57}
